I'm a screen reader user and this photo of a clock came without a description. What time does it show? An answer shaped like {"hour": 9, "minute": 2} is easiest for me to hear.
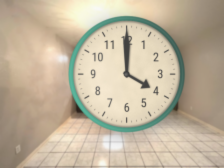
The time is {"hour": 4, "minute": 0}
